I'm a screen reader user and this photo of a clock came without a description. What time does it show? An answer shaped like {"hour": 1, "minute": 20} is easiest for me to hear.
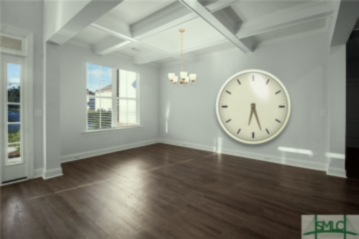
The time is {"hour": 6, "minute": 27}
